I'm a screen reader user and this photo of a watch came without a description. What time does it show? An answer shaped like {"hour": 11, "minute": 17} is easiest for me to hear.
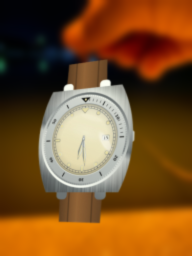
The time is {"hour": 6, "minute": 29}
